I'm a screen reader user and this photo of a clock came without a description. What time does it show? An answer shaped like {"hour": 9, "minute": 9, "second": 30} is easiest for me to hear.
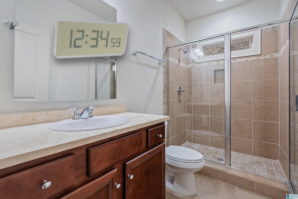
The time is {"hour": 12, "minute": 34, "second": 59}
